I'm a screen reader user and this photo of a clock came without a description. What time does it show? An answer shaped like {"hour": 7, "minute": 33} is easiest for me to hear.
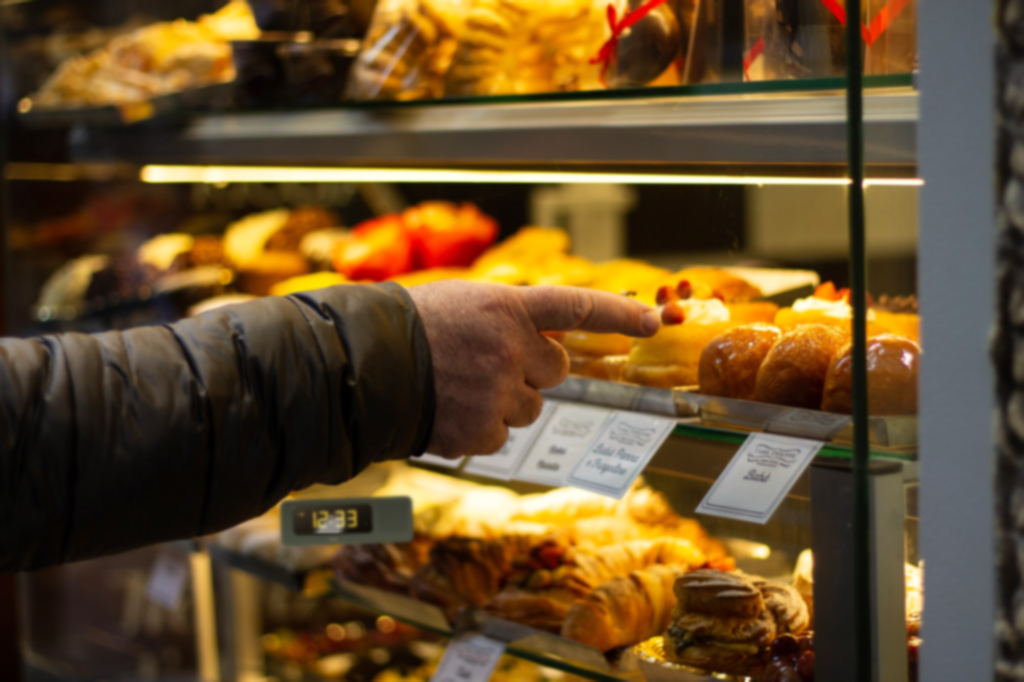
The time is {"hour": 12, "minute": 33}
